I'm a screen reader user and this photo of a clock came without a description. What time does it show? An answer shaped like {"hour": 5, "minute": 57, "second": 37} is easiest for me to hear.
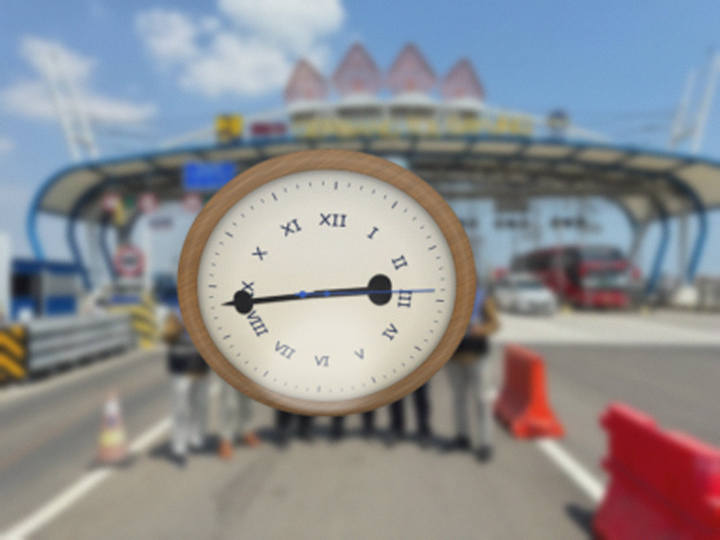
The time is {"hour": 2, "minute": 43, "second": 14}
